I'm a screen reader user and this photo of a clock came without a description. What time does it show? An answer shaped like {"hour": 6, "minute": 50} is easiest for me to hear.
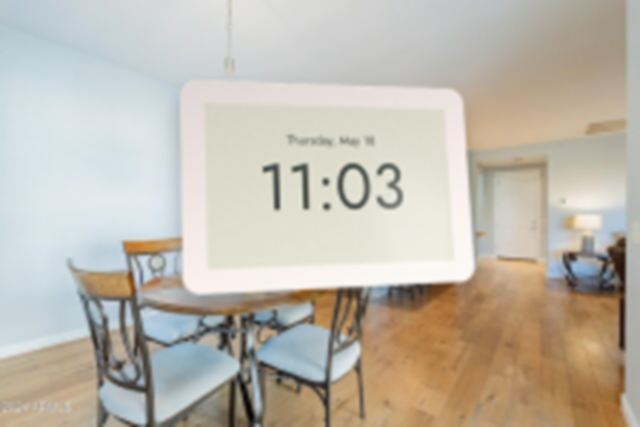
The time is {"hour": 11, "minute": 3}
